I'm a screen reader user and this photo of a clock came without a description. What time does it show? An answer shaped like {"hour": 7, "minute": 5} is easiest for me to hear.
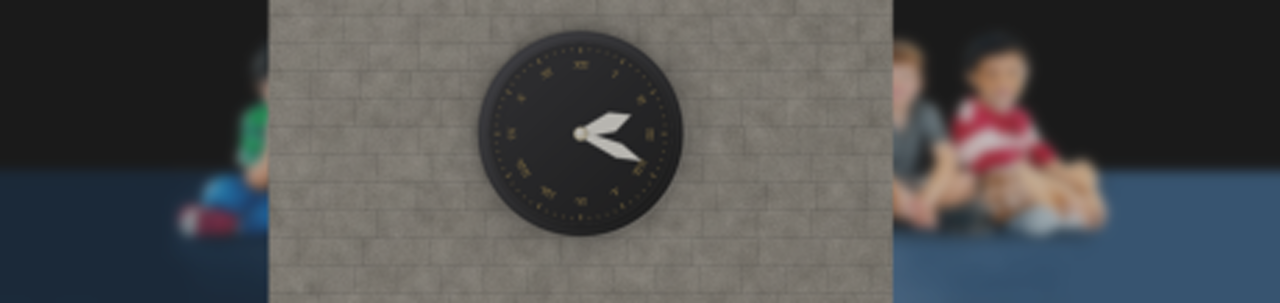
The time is {"hour": 2, "minute": 19}
